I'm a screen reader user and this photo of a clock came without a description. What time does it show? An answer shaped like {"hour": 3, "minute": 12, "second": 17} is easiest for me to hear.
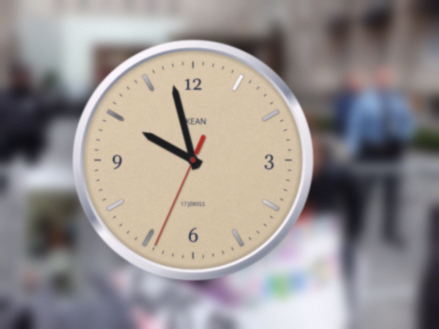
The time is {"hour": 9, "minute": 57, "second": 34}
